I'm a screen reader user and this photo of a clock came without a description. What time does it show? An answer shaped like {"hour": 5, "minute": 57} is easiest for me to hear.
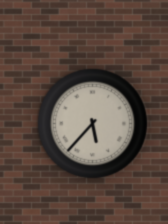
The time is {"hour": 5, "minute": 37}
